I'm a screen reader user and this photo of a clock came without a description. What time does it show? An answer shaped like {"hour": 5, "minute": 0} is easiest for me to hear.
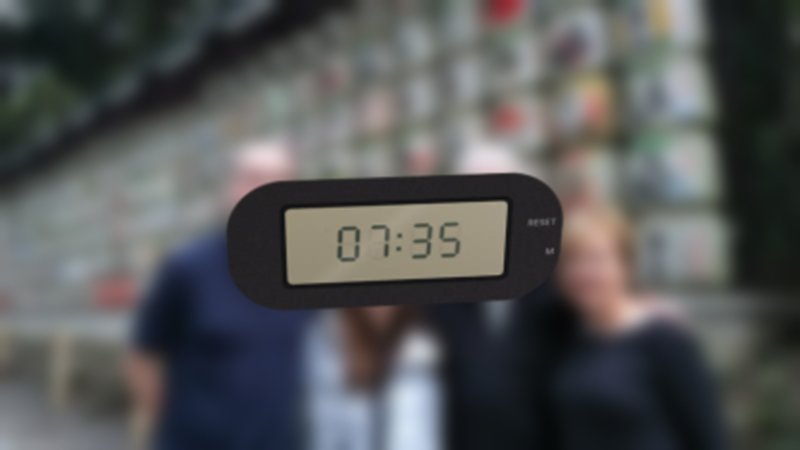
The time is {"hour": 7, "minute": 35}
